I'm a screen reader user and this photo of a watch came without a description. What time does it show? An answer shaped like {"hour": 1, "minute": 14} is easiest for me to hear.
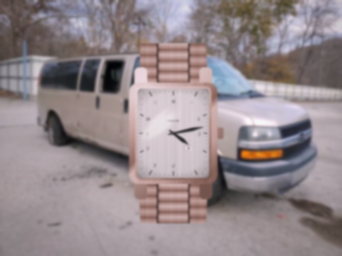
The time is {"hour": 4, "minute": 13}
